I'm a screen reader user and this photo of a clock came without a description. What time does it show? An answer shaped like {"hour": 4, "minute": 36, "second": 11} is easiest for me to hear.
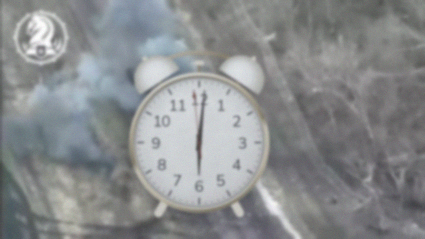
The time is {"hour": 6, "minute": 0, "second": 59}
